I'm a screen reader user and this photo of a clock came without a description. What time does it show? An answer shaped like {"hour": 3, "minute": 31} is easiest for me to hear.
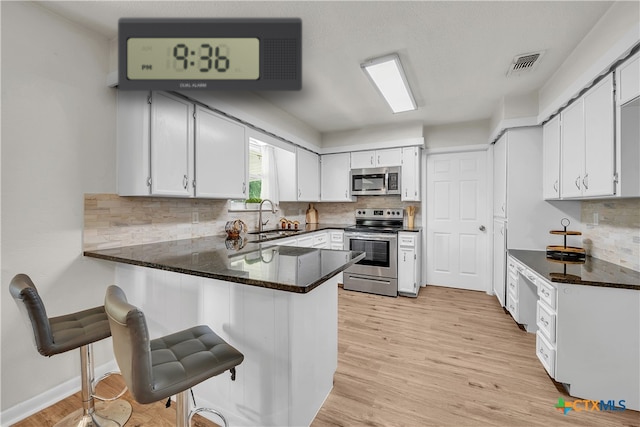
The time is {"hour": 9, "minute": 36}
